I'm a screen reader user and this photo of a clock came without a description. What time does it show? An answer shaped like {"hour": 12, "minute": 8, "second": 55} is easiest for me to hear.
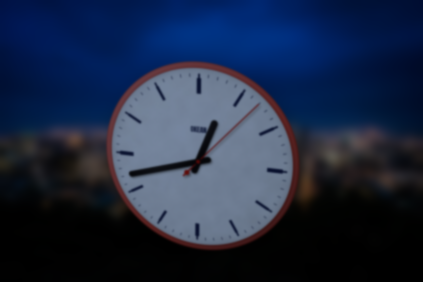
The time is {"hour": 12, "minute": 42, "second": 7}
